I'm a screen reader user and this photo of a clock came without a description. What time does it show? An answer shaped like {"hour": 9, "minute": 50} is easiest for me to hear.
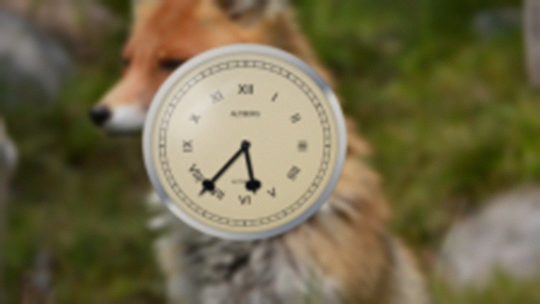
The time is {"hour": 5, "minute": 37}
